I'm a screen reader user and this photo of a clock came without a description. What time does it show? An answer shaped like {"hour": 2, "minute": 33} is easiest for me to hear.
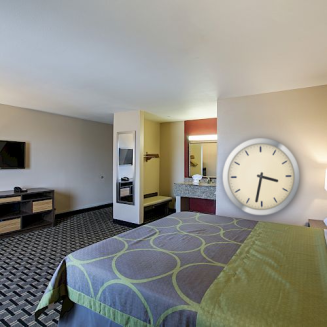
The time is {"hour": 3, "minute": 32}
